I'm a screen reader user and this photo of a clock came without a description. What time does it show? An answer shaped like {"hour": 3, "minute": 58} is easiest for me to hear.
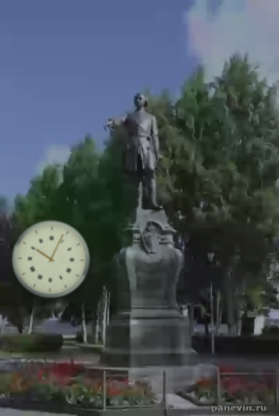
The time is {"hour": 10, "minute": 4}
